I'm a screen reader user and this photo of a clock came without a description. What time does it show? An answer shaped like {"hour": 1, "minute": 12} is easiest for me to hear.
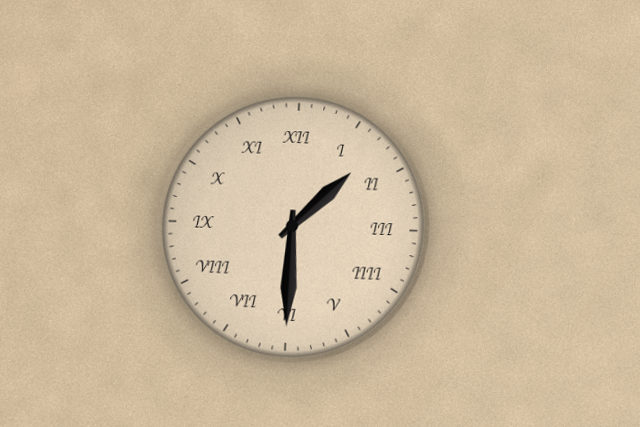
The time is {"hour": 1, "minute": 30}
